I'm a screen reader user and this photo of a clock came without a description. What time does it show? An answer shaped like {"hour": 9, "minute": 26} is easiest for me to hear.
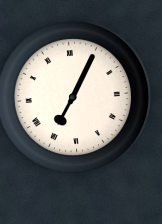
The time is {"hour": 7, "minute": 5}
